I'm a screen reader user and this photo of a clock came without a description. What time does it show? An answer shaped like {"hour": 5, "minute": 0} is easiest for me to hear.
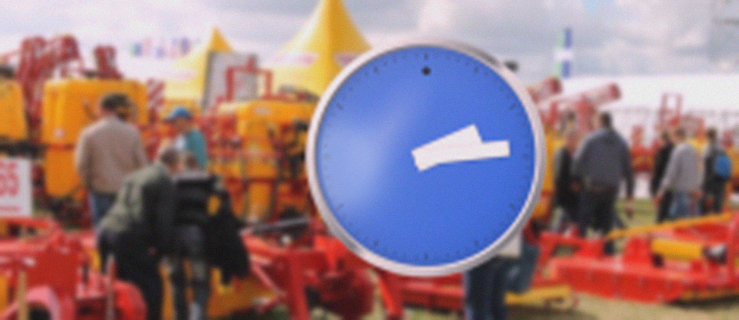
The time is {"hour": 2, "minute": 14}
